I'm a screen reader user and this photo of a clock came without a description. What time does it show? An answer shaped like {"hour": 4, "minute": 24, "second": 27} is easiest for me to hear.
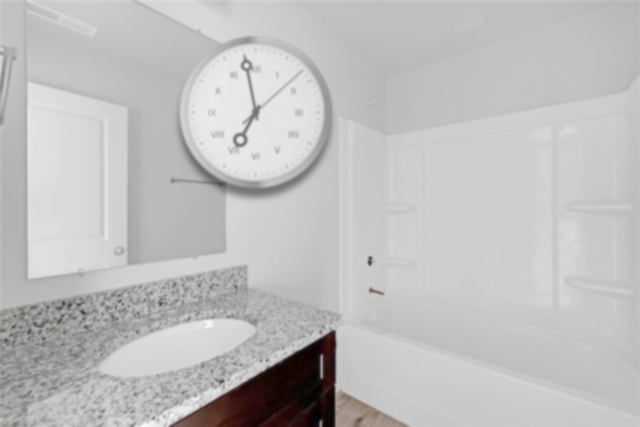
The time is {"hour": 6, "minute": 58, "second": 8}
